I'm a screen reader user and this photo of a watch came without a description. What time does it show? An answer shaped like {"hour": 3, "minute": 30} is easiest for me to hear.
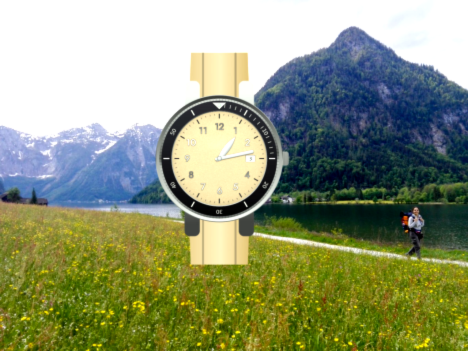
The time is {"hour": 1, "minute": 13}
